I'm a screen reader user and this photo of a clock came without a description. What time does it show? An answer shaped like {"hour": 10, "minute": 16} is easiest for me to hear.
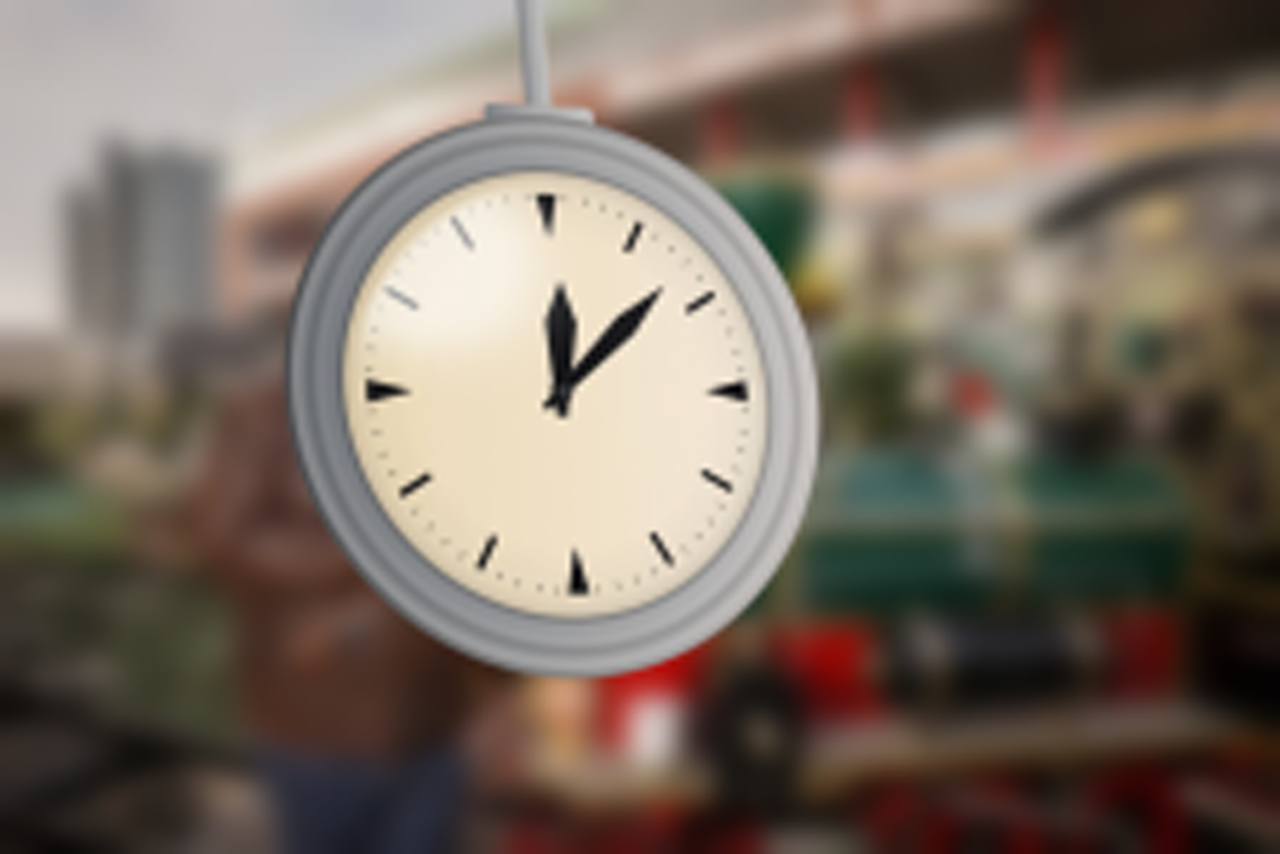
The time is {"hour": 12, "minute": 8}
